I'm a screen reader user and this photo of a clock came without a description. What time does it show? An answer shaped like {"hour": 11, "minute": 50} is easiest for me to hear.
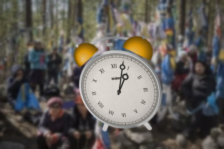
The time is {"hour": 1, "minute": 3}
